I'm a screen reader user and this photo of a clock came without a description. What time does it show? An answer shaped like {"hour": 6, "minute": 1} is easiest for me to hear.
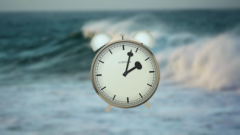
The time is {"hour": 2, "minute": 3}
